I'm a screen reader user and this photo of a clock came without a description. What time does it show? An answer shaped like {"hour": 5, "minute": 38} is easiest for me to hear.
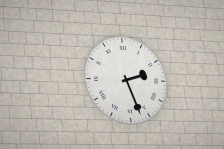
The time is {"hour": 2, "minute": 27}
